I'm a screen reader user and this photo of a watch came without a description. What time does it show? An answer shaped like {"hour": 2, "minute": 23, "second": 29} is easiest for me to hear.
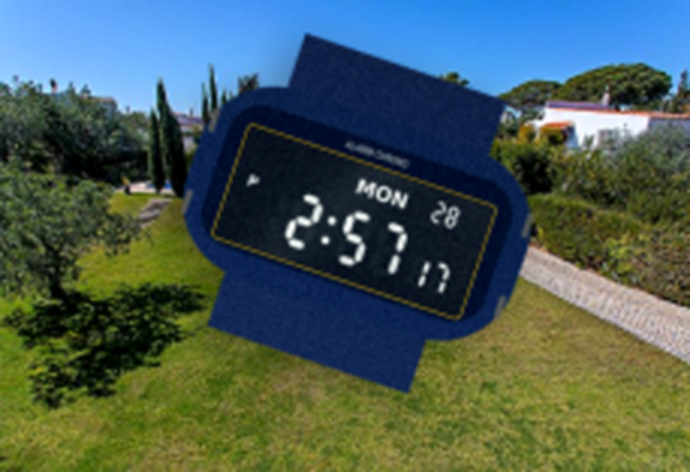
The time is {"hour": 2, "minute": 57, "second": 17}
